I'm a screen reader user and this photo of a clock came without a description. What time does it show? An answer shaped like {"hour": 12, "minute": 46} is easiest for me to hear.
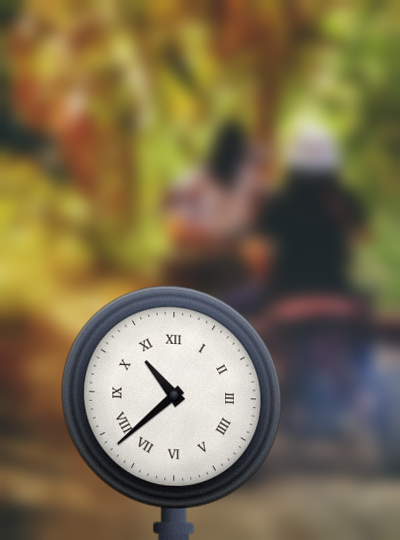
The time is {"hour": 10, "minute": 38}
